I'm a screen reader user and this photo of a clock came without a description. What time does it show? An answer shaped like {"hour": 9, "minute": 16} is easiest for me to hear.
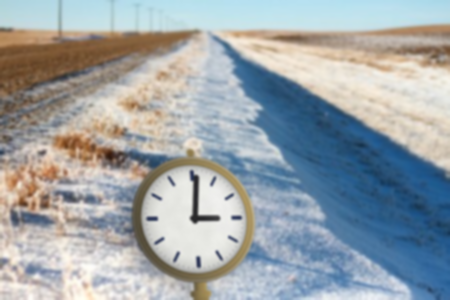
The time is {"hour": 3, "minute": 1}
